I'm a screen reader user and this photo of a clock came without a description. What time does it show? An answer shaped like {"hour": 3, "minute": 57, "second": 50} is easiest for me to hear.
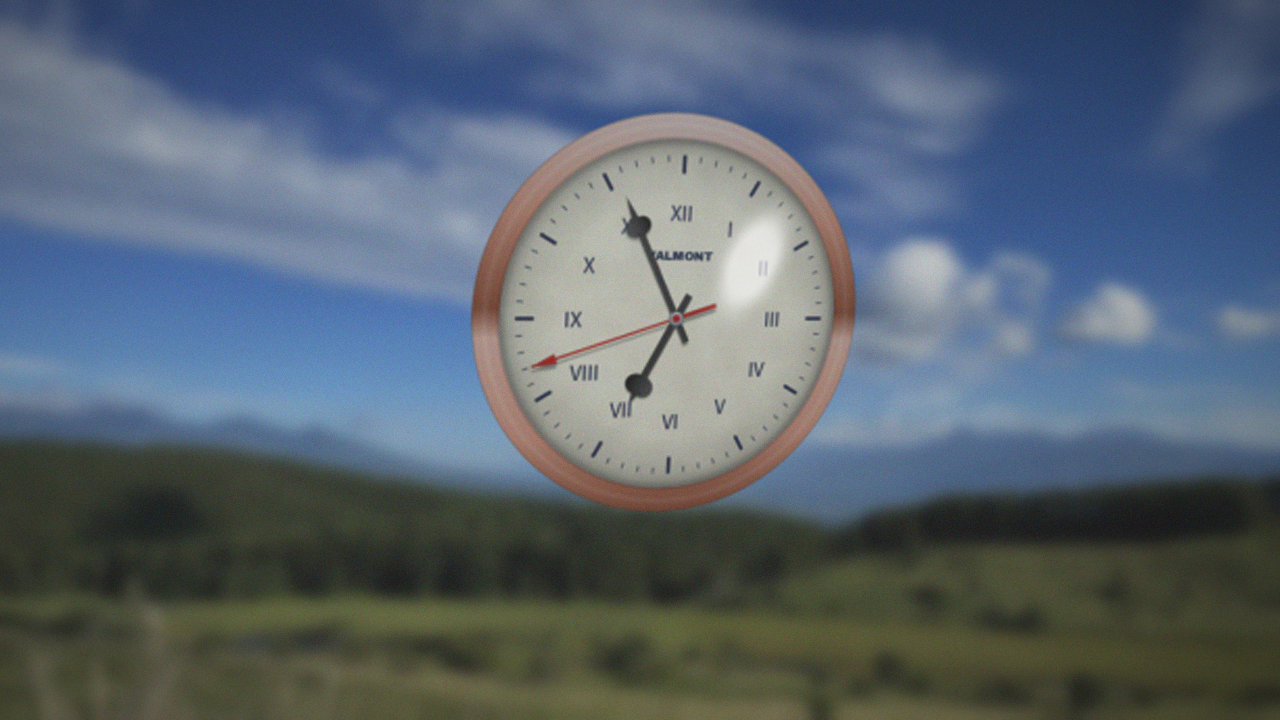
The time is {"hour": 6, "minute": 55, "second": 42}
